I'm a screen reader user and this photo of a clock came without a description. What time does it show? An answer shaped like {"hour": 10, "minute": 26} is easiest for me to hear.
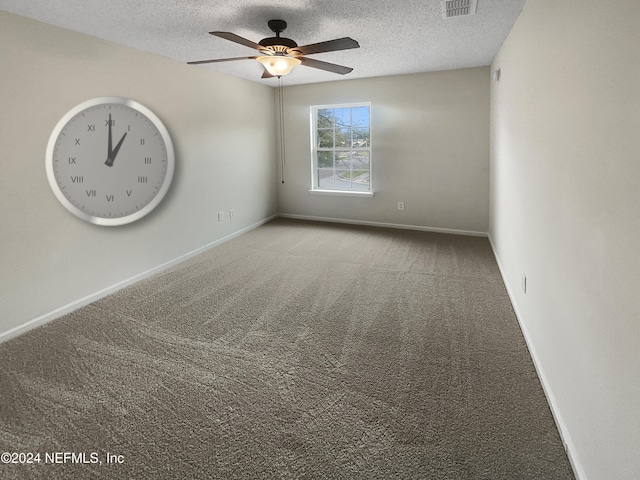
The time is {"hour": 1, "minute": 0}
